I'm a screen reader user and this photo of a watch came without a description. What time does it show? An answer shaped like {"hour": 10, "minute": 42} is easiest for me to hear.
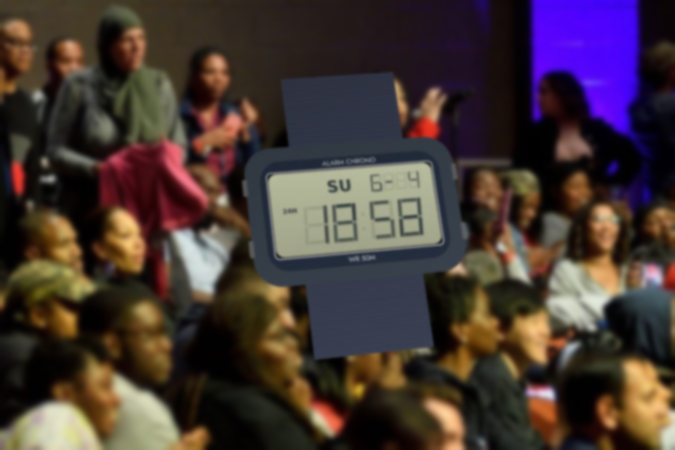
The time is {"hour": 18, "minute": 58}
